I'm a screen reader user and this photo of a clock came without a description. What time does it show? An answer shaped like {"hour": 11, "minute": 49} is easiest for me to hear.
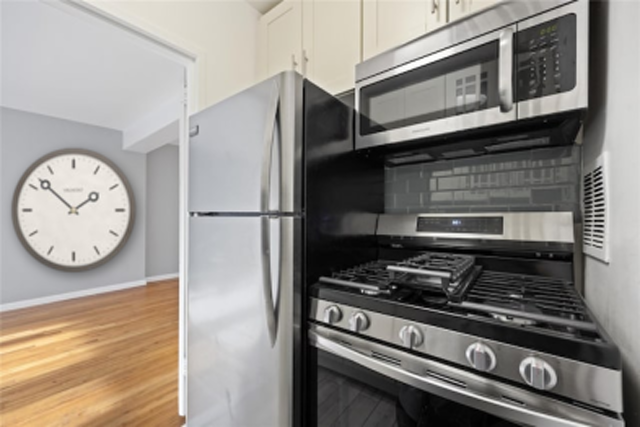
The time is {"hour": 1, "minute": 52}
